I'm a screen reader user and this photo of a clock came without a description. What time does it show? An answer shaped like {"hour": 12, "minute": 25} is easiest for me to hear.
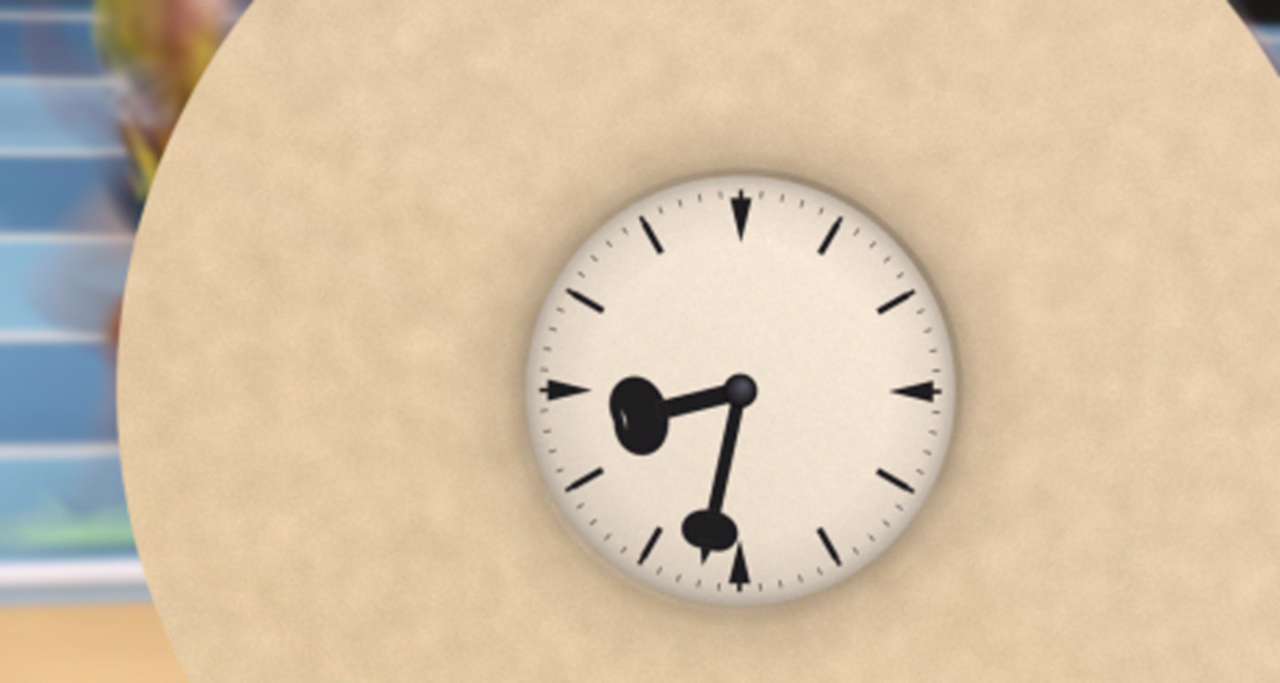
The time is {"hour": 8, "minute": 32}
